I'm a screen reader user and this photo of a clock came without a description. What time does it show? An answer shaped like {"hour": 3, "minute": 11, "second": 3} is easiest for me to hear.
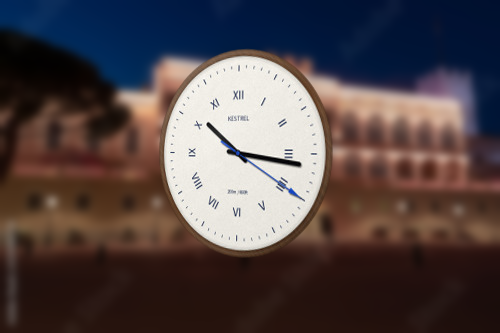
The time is {"hour": 10, "minute": 16, "second": 20}
